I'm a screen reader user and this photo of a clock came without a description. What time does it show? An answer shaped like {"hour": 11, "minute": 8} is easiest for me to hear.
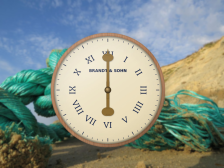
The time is {"hour": 6, "minute": 0}
